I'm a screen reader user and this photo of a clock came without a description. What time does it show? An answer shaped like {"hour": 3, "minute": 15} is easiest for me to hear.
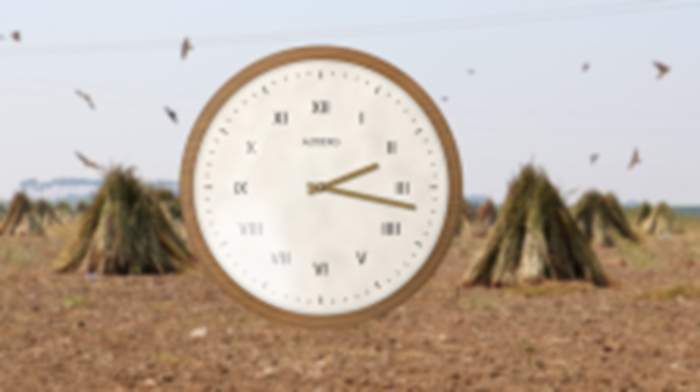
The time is {"hour": 2, "minute": 17}
